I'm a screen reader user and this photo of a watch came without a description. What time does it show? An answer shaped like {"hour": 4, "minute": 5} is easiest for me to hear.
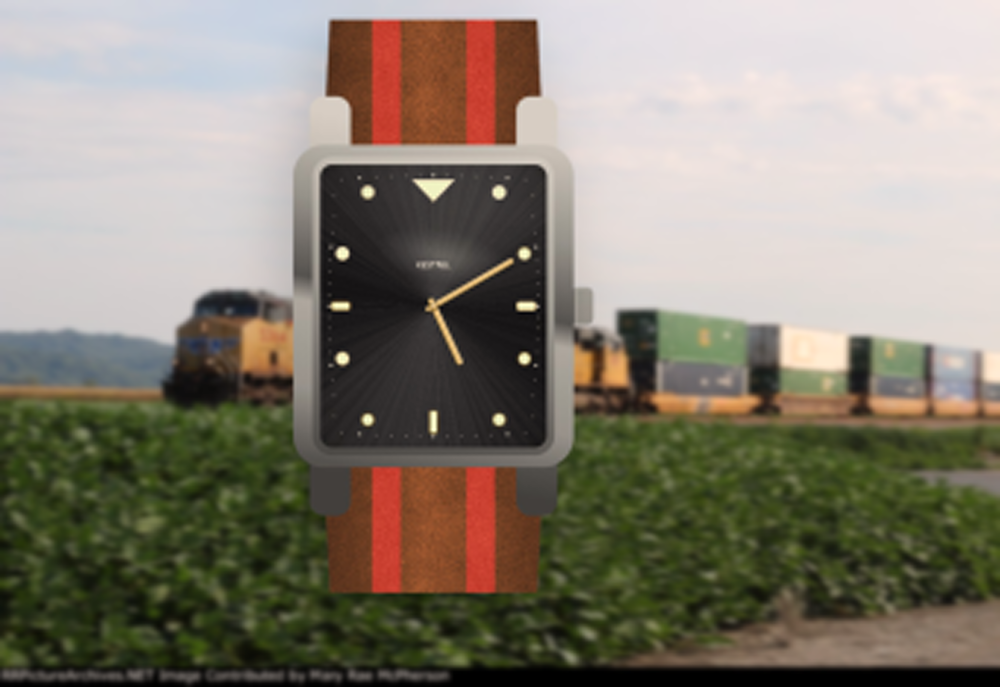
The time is {"hour": 5, "minute": 10}
